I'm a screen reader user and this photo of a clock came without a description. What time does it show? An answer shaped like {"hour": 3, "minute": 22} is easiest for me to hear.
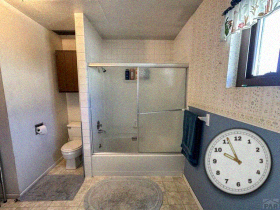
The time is {"hour": 9, "minute": 56}
